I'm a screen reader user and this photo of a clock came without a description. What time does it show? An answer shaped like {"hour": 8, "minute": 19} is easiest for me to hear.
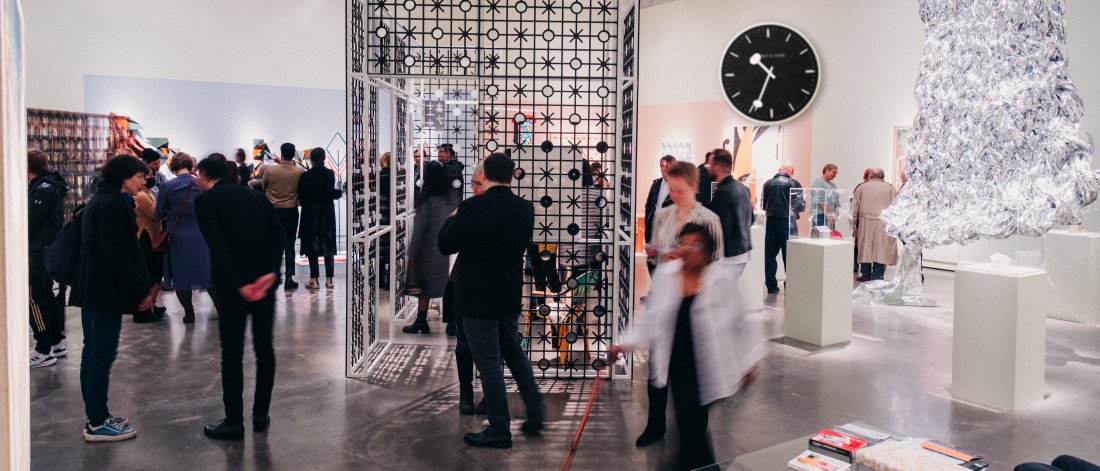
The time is {"hour": 10, "minute": 34}
